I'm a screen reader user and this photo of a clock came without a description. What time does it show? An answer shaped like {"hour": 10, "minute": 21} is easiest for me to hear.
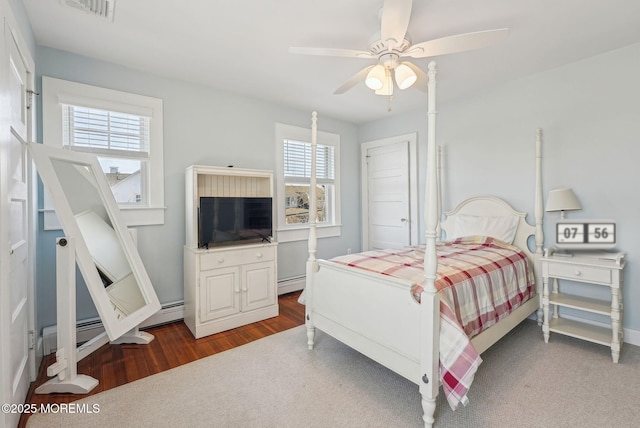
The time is {"hour": 7, "minute": 56}
